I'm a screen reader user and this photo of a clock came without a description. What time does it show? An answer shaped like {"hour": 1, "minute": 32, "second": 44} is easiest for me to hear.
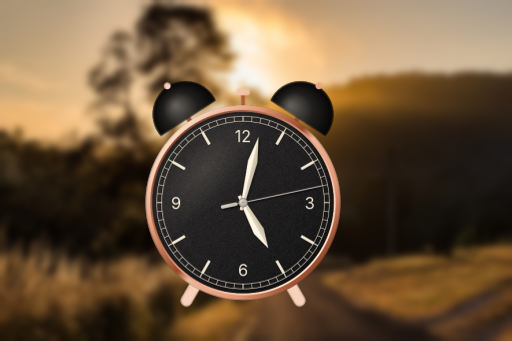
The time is {"hour": 5, "minute": 2, "second": 13}
